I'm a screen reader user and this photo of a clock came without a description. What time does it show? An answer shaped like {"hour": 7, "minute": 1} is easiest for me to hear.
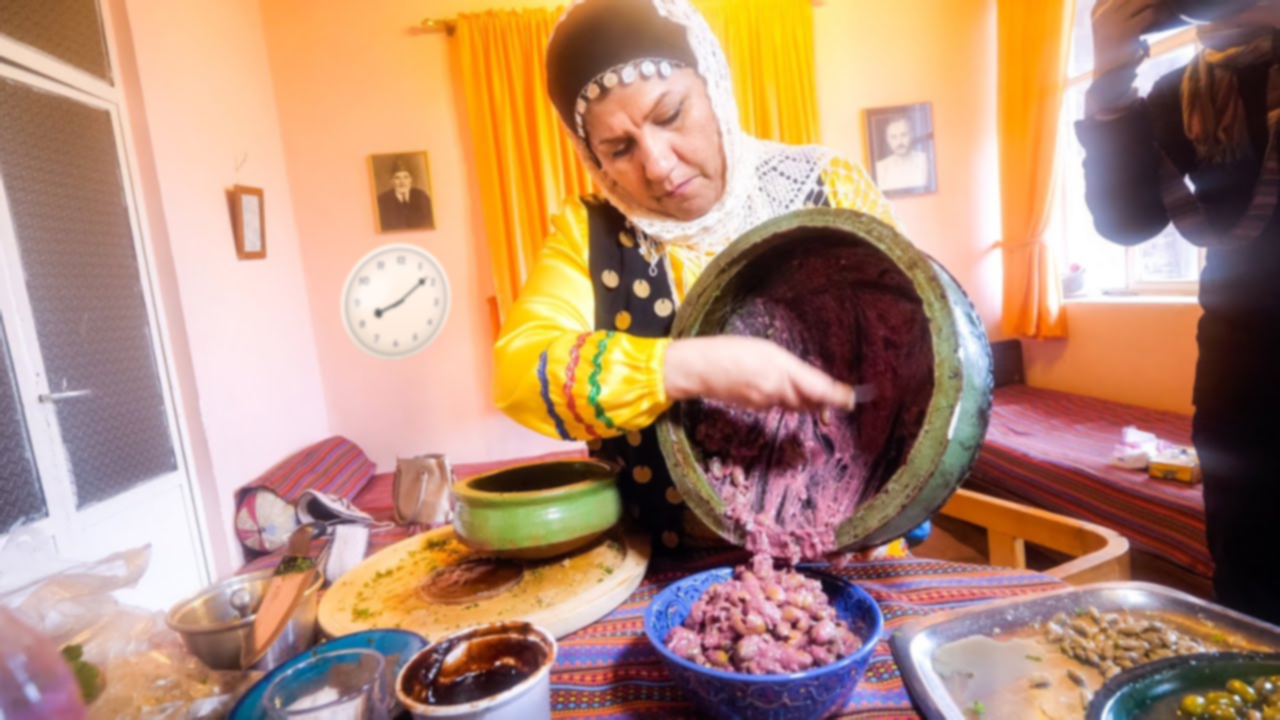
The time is {"hour": 8, "minute": 8}
